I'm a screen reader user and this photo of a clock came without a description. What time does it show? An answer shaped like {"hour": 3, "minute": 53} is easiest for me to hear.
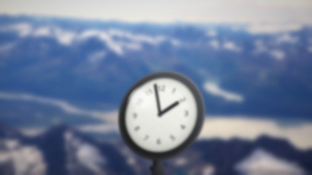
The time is {"hour": 1, "minute": 58}
